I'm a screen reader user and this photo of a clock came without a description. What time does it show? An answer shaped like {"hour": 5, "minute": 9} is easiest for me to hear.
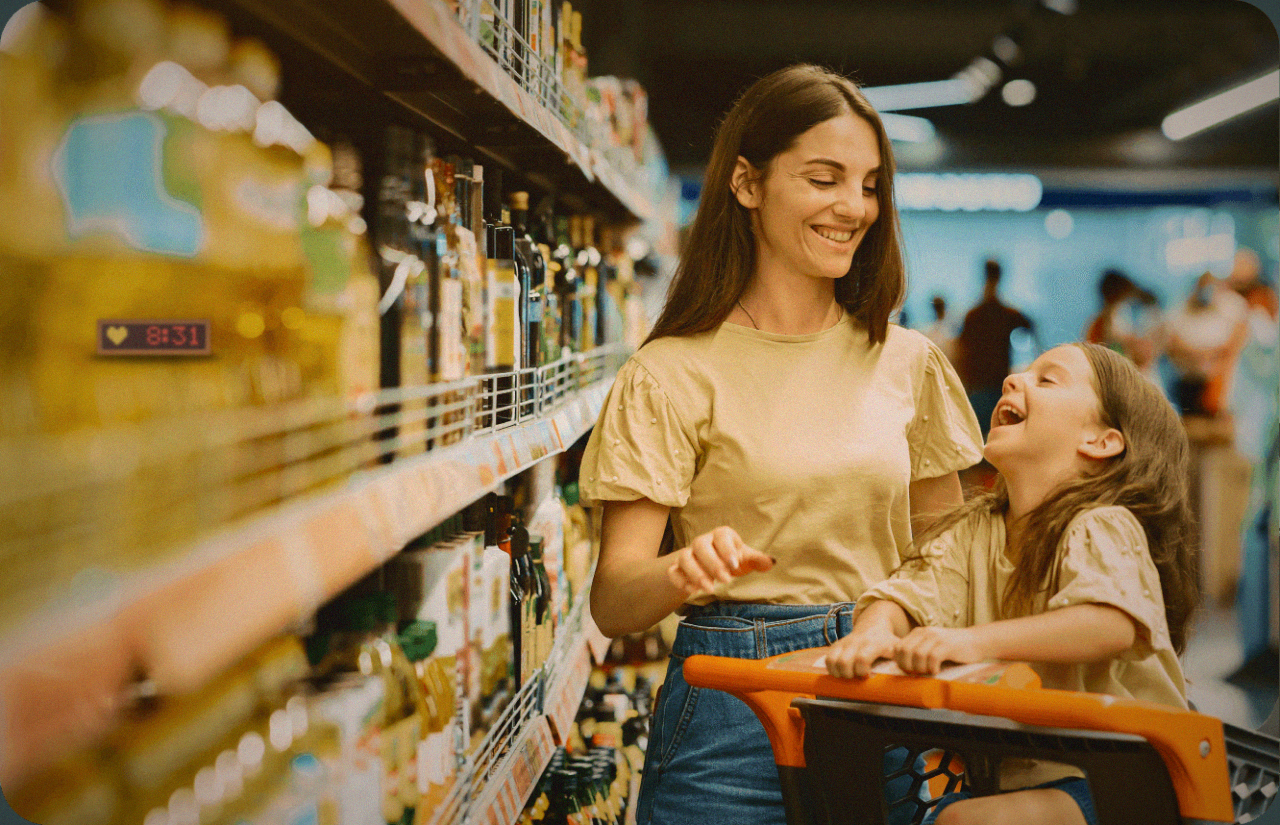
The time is {"hour": 8, "minute": 31}
